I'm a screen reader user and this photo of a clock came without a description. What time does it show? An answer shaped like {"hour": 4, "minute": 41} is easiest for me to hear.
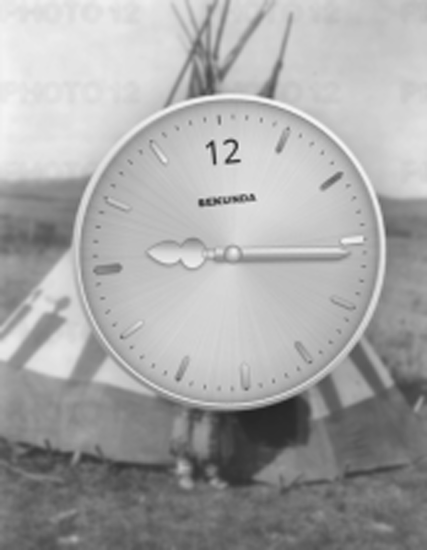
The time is {"hour": 9, "minute": 16}
